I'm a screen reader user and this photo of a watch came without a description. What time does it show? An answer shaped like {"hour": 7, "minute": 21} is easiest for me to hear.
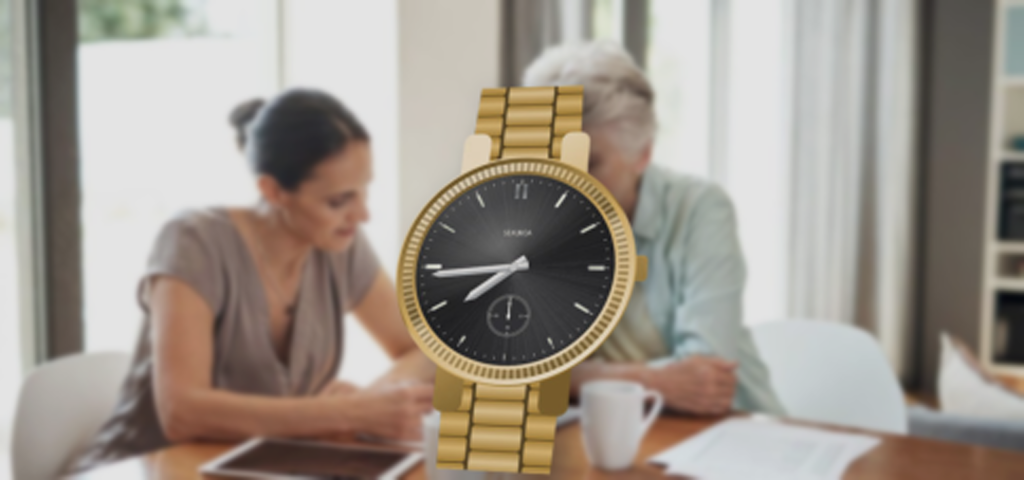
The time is {"hour": 7, "minute": 44}
